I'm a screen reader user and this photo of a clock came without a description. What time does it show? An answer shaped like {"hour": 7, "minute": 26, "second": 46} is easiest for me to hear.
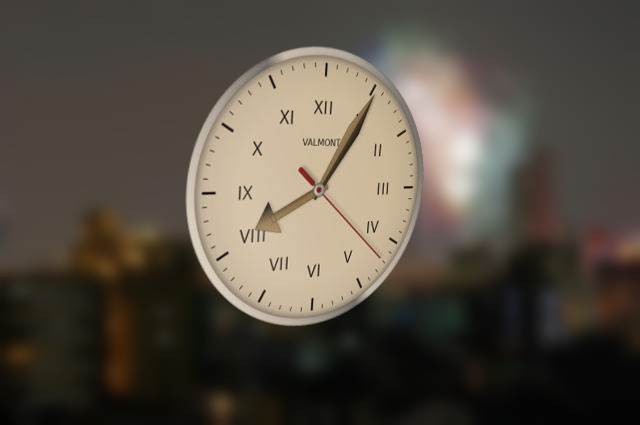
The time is {"hour": 8, "minute": 5, "second": 22}
